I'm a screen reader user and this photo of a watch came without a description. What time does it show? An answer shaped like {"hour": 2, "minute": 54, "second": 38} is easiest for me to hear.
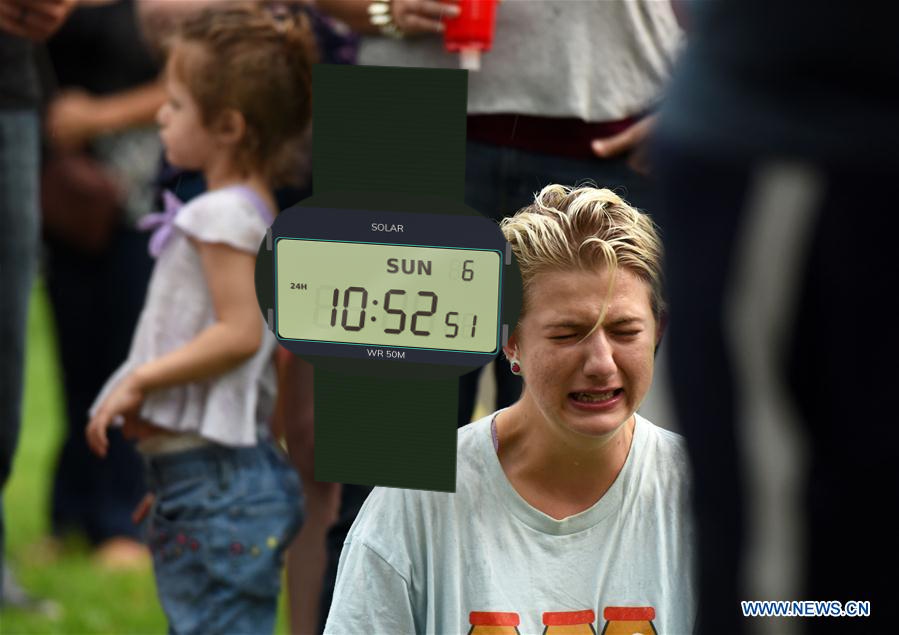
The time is {"hour": 10, "minute": 52, "second": 51}
